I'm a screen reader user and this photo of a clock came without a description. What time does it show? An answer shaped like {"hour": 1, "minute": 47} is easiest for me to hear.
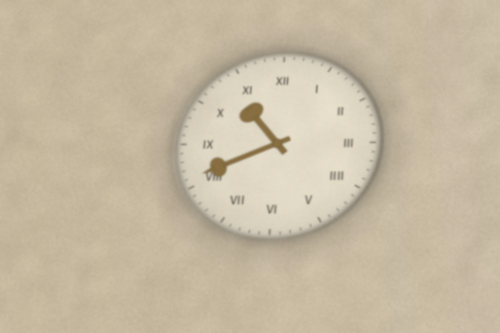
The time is {"hour": 10, "minute": 41}
